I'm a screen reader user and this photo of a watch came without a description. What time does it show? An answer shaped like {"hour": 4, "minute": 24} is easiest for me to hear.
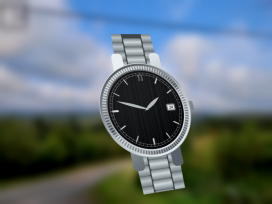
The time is {"hour": 1, "minute": 48}
